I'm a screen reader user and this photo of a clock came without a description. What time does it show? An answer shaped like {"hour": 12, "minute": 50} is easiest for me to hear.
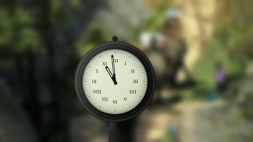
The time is {"hour": 10, "minute": 59}
